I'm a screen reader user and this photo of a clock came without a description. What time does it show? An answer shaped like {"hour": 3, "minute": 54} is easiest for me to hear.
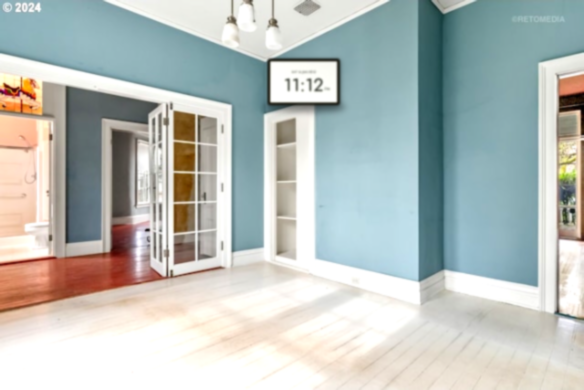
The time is {"hour": 11, "minute": 12}
